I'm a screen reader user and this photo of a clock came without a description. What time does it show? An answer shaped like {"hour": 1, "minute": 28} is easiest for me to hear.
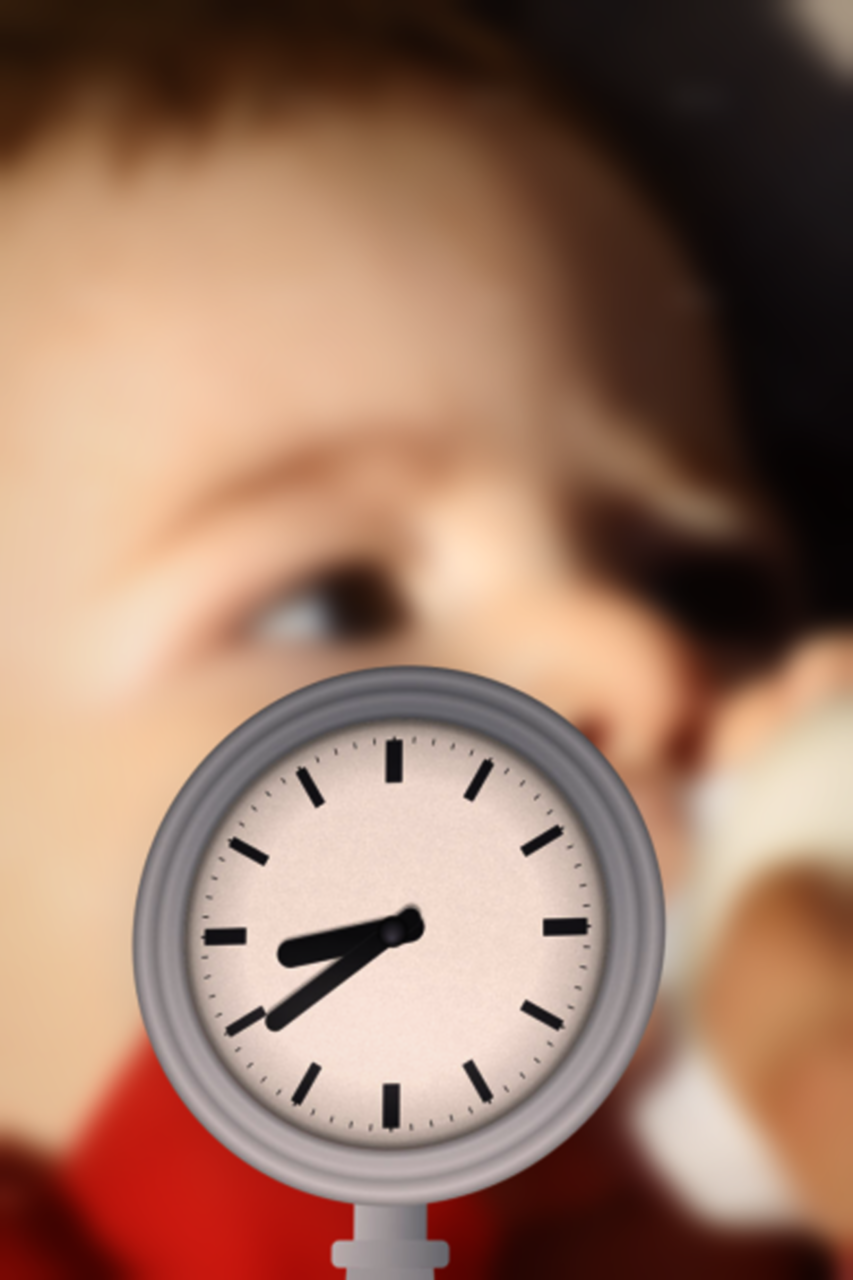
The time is {"hour": 8, "minute": 39}
